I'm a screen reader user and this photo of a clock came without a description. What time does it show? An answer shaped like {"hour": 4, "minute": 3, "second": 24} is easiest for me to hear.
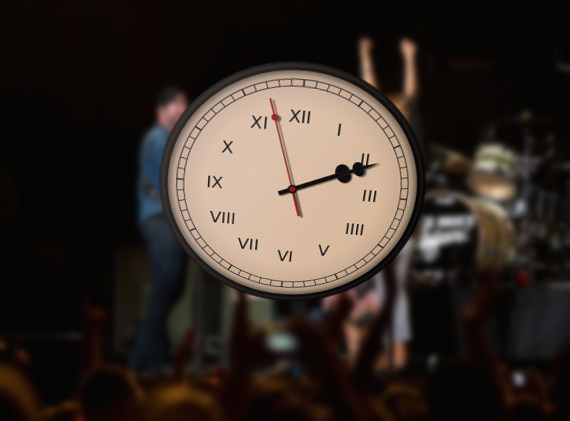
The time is {"hour": 2, "minute": 10, "second": 57}
